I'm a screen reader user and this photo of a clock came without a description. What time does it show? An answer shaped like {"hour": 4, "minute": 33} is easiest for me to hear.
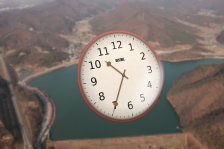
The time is {"hour": 10, "minute": 35}
